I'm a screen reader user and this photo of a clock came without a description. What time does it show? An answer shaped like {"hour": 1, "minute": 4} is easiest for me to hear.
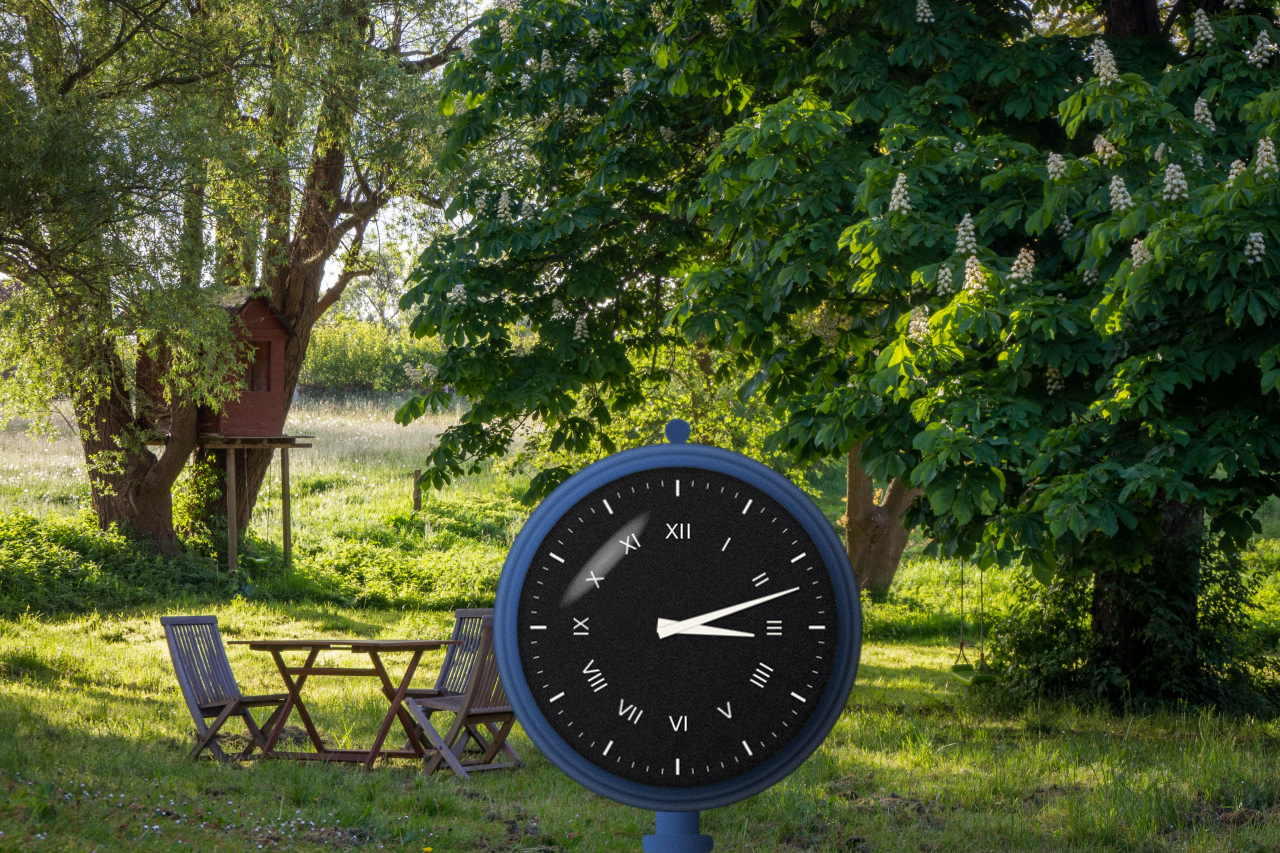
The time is {"hour": 3, "minute": 12}
